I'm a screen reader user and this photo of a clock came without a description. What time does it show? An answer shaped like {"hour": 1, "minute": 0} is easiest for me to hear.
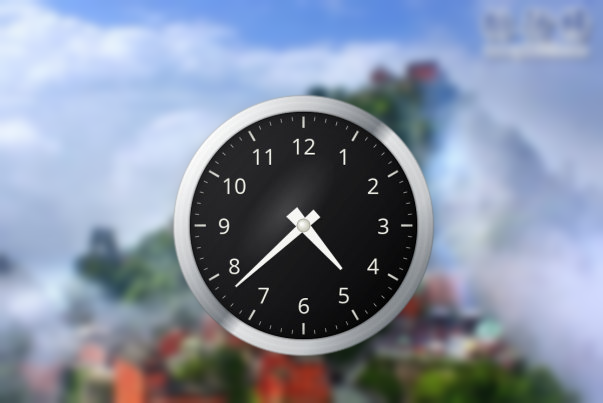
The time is {"hour": 4, "minute": 38}
